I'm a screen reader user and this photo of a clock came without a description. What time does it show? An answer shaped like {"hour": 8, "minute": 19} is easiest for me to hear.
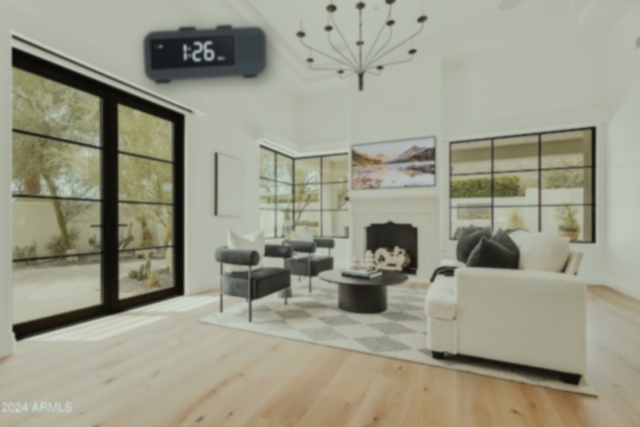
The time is {"hour": 1, "minute": 26}
